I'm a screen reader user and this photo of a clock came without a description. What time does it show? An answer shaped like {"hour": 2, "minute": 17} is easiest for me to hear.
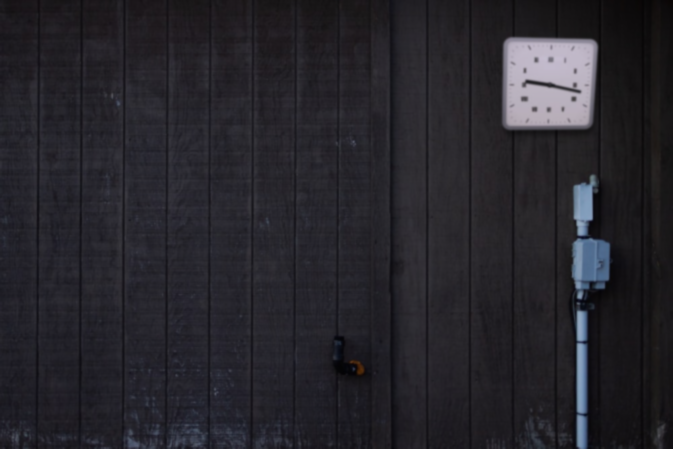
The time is {"hour": 9, "minute": 17}
